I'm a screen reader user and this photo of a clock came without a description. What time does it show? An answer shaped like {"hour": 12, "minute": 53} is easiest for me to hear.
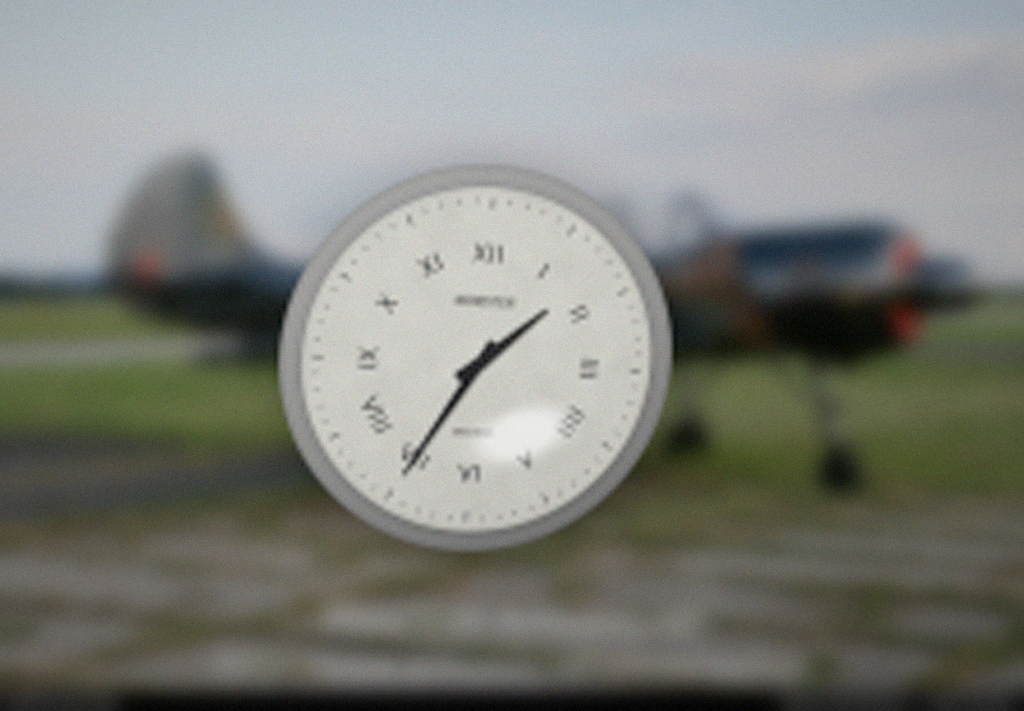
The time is {"hour": 1, "minute": 35}
